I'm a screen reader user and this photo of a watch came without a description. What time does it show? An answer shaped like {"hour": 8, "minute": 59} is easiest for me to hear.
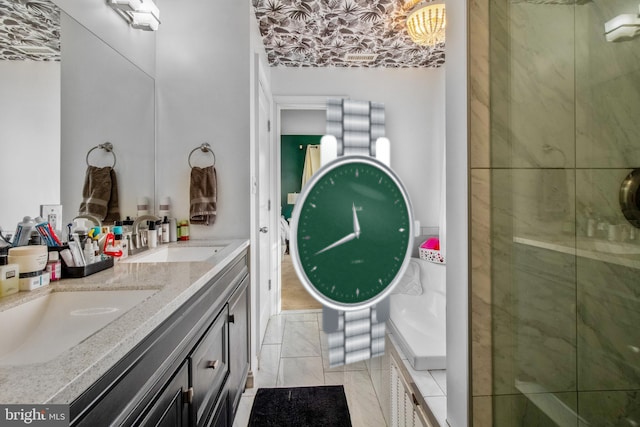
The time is {"hour": 11, "minute": 42}
